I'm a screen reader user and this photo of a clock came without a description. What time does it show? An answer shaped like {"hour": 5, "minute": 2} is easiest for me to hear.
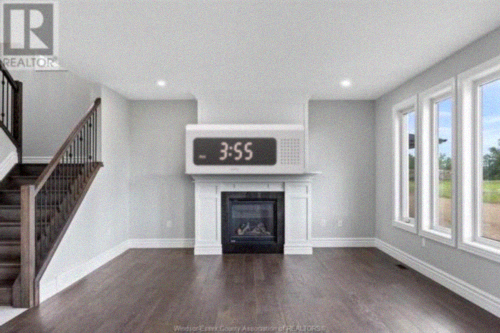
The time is {"hour": 3, "minute": 55}
